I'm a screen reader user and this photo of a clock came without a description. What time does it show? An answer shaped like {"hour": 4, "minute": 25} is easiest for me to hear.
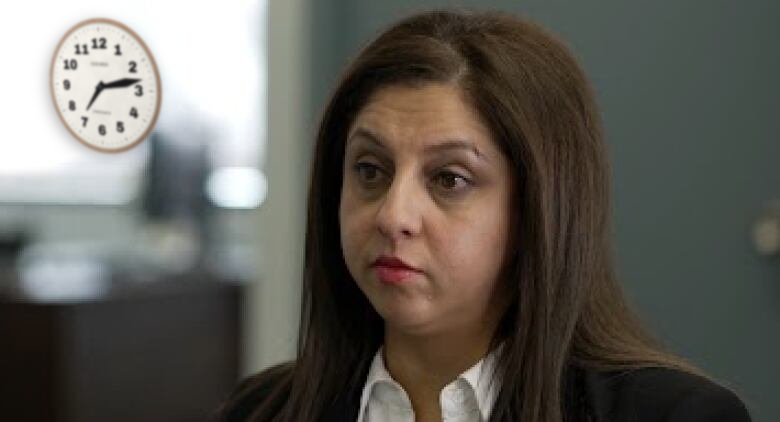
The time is {"hour": 7, "minute": 13}
